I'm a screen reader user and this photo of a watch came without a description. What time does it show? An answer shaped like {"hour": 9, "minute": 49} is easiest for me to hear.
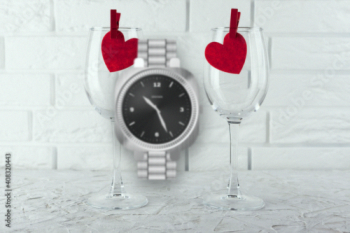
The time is {"hour": 10, "minute": 26}
